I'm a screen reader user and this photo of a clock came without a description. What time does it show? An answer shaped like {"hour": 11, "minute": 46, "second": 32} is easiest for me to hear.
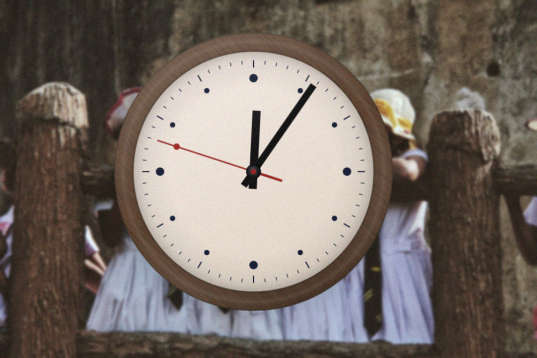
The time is {"hour": 12, "minute": 5, "second": 48}
